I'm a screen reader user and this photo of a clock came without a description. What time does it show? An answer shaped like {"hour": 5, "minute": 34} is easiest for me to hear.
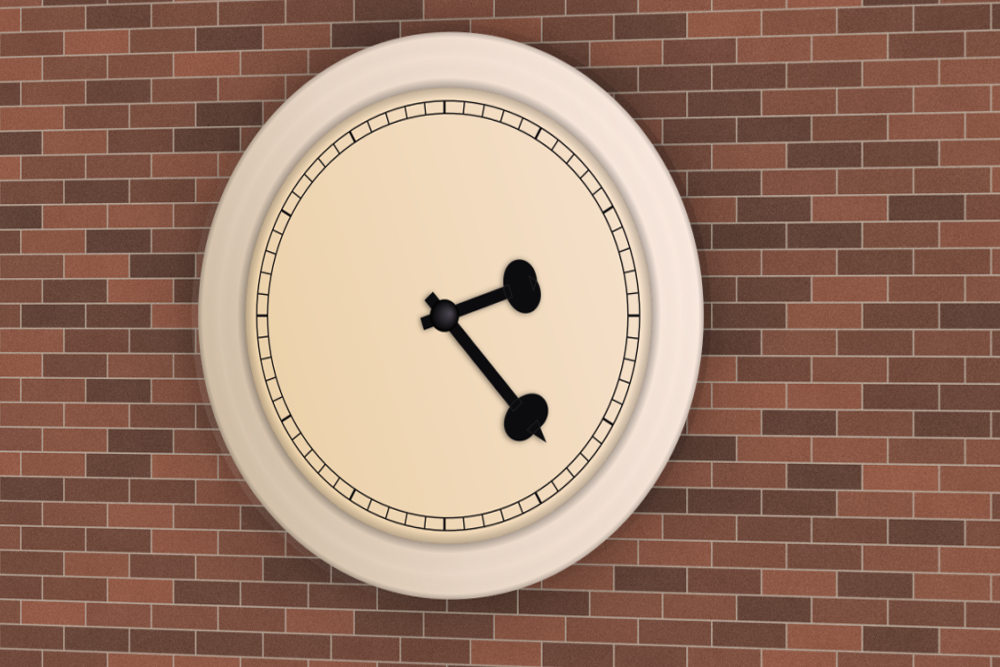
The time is {"hour": 2, "minute": 23}
